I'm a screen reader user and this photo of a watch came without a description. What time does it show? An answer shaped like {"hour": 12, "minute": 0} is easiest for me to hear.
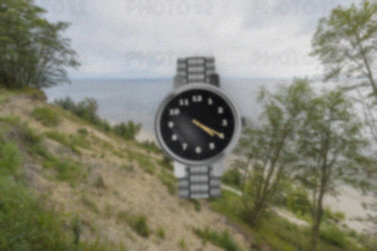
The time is {"hour": 4, "minute": 20}
